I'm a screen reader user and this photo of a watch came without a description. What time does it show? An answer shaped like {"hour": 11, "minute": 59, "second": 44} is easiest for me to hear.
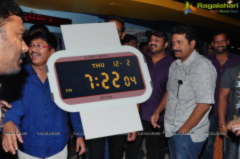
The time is {"hour": 7, "minute": 22, "second": 4}
